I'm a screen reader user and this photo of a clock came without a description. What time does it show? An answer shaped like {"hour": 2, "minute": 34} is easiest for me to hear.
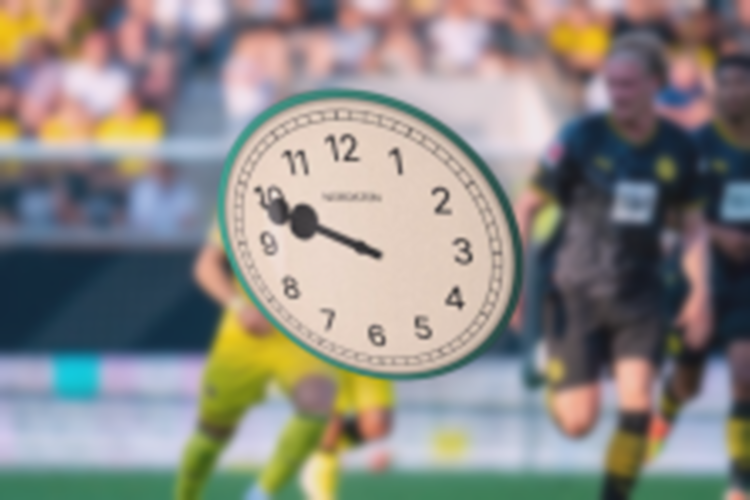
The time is {"hour": 9, "minute": 49}
